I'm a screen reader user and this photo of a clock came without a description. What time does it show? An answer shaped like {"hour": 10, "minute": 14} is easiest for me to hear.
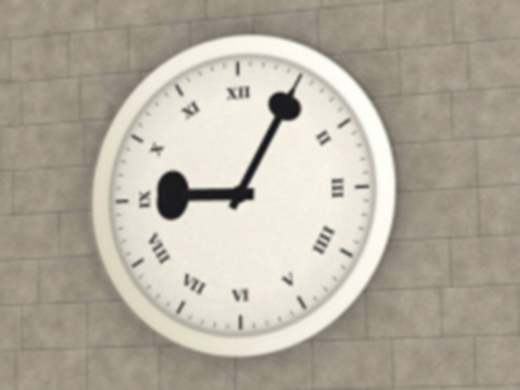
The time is {"hour": 9, "minute": 5}
